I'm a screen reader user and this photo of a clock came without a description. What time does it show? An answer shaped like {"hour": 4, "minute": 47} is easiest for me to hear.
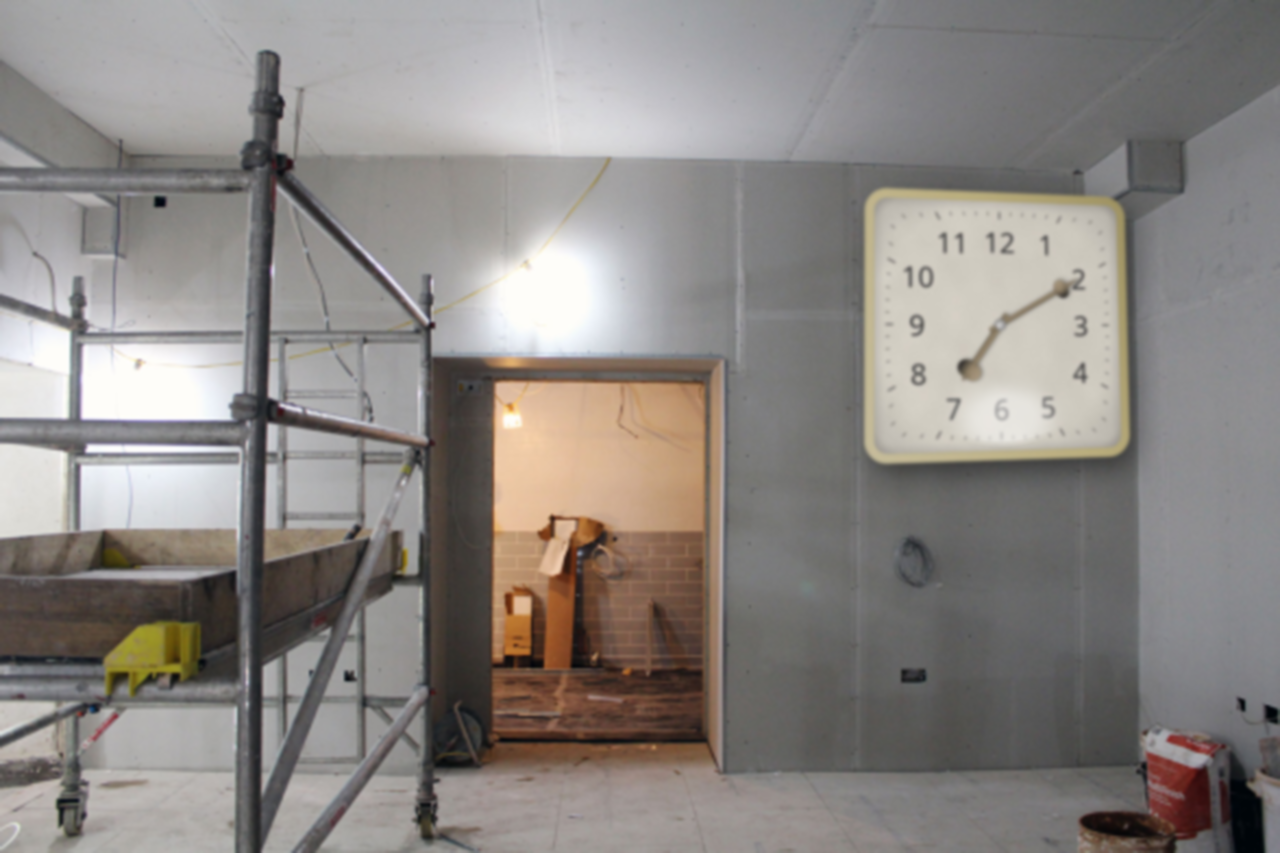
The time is {"hour": 7, "minute": 10}
